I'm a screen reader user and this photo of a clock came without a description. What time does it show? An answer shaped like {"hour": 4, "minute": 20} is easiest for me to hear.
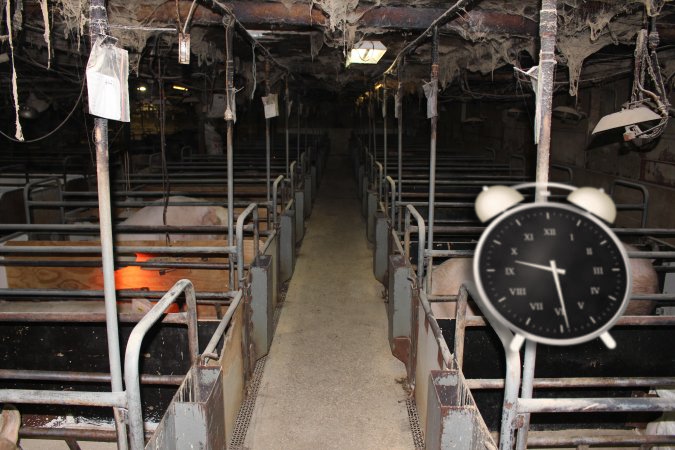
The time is {"hour": 9, "minute": 29}
